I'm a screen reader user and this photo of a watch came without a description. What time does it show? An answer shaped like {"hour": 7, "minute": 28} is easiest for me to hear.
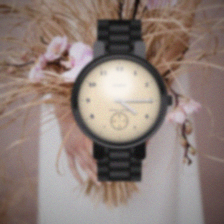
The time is {"hour": 4, "minute": 15}
